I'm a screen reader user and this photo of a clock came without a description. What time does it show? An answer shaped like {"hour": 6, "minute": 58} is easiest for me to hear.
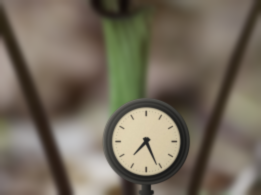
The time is {"hour": 7, "minute": 26}
